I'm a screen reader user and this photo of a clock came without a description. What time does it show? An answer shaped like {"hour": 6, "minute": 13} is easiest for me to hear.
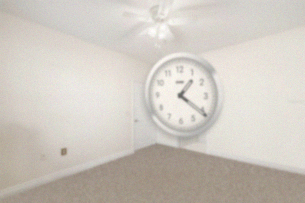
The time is {"hour": 1, "minute": 21}
